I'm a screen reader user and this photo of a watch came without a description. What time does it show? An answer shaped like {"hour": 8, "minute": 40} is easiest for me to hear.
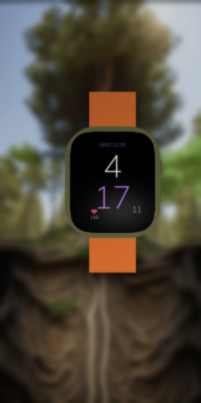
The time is {"hour": 4, "minute": 17}
